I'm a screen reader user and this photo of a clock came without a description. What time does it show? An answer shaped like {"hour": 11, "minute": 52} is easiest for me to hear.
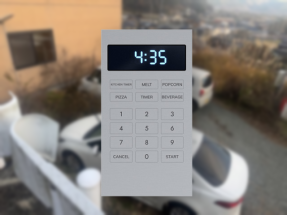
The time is {"hour": 4, "minute": 35}
